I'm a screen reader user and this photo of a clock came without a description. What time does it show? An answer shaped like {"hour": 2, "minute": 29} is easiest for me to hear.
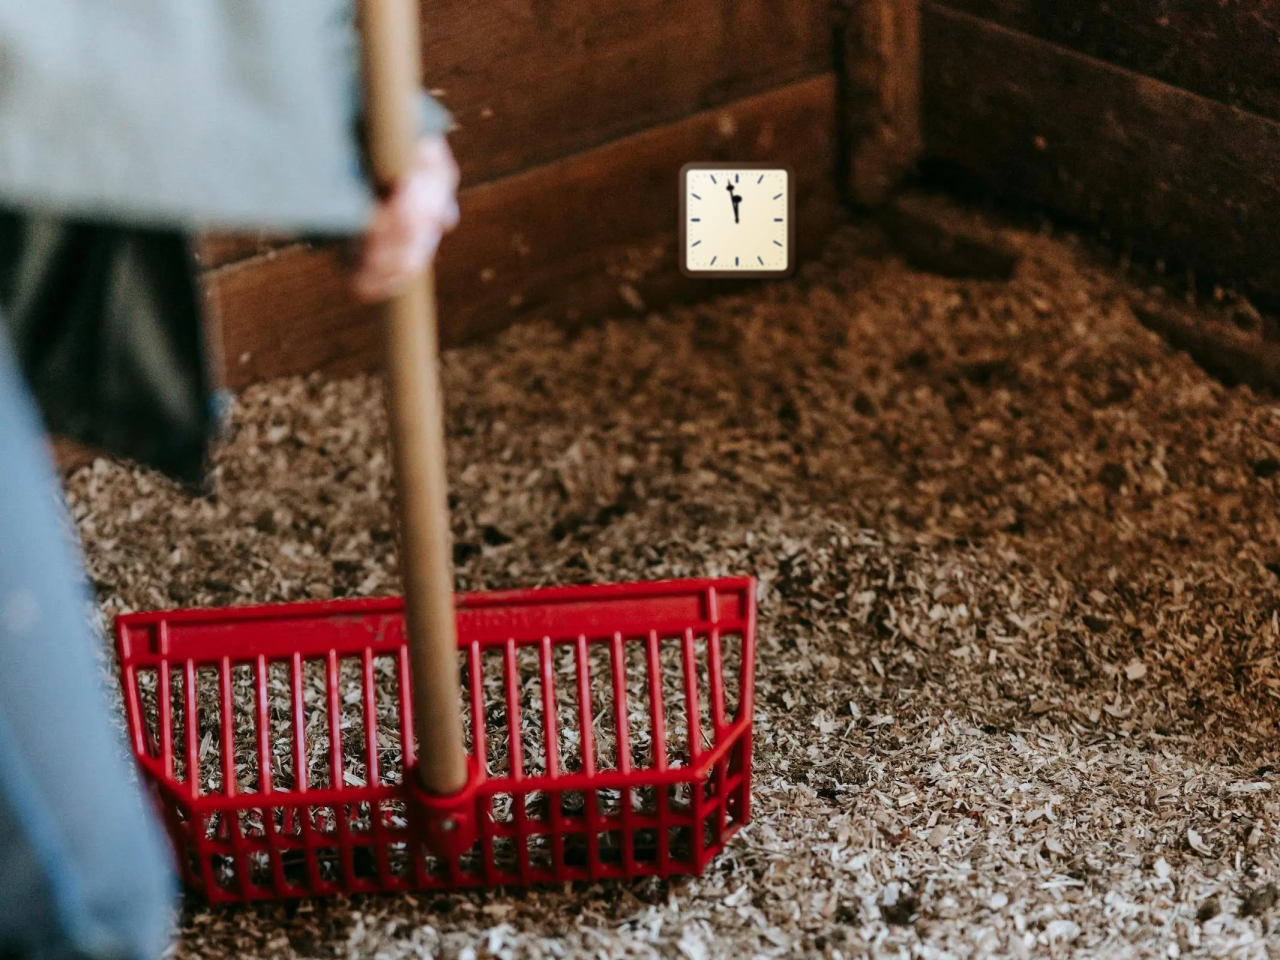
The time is {"hour": 11, "minute": 58}
